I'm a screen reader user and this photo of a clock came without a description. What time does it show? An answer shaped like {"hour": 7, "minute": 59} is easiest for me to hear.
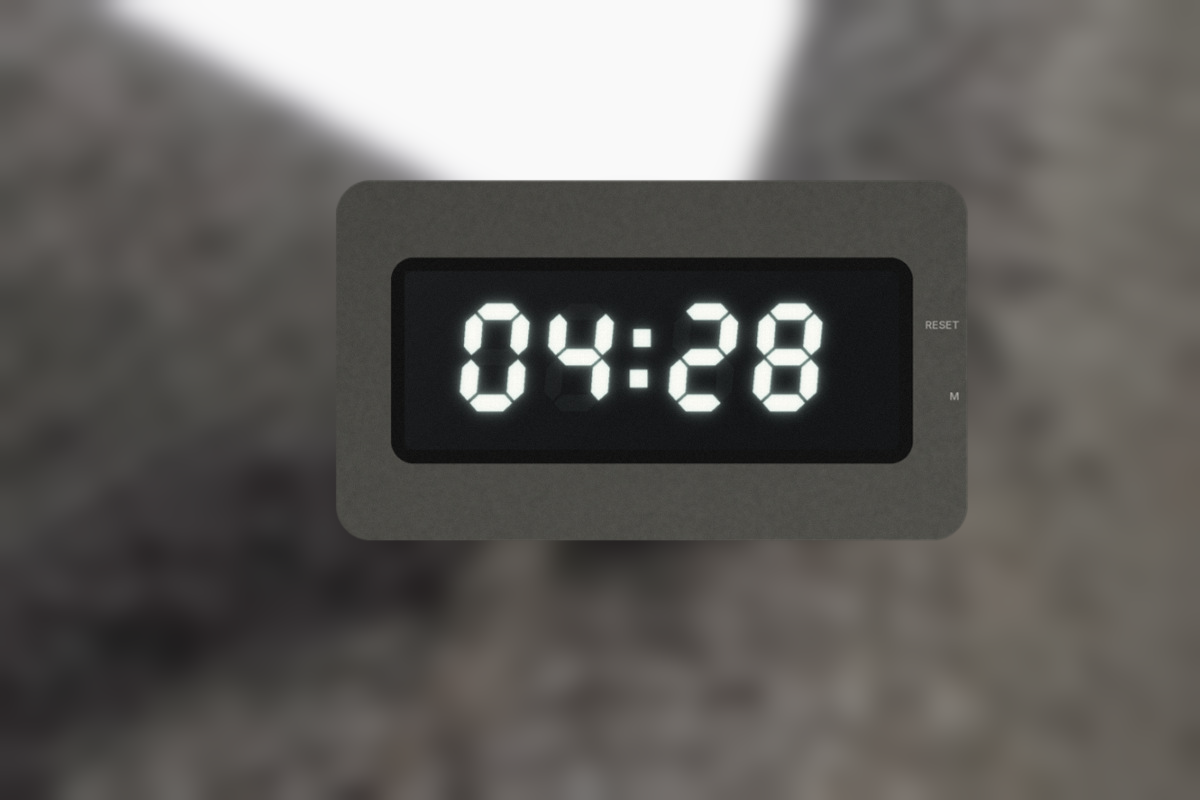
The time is {"hour": 4, "minute": 28}
